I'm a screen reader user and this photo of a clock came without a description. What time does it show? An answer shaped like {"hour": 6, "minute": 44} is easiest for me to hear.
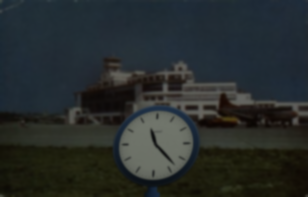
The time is {"hour": 11, "minute": 23}
